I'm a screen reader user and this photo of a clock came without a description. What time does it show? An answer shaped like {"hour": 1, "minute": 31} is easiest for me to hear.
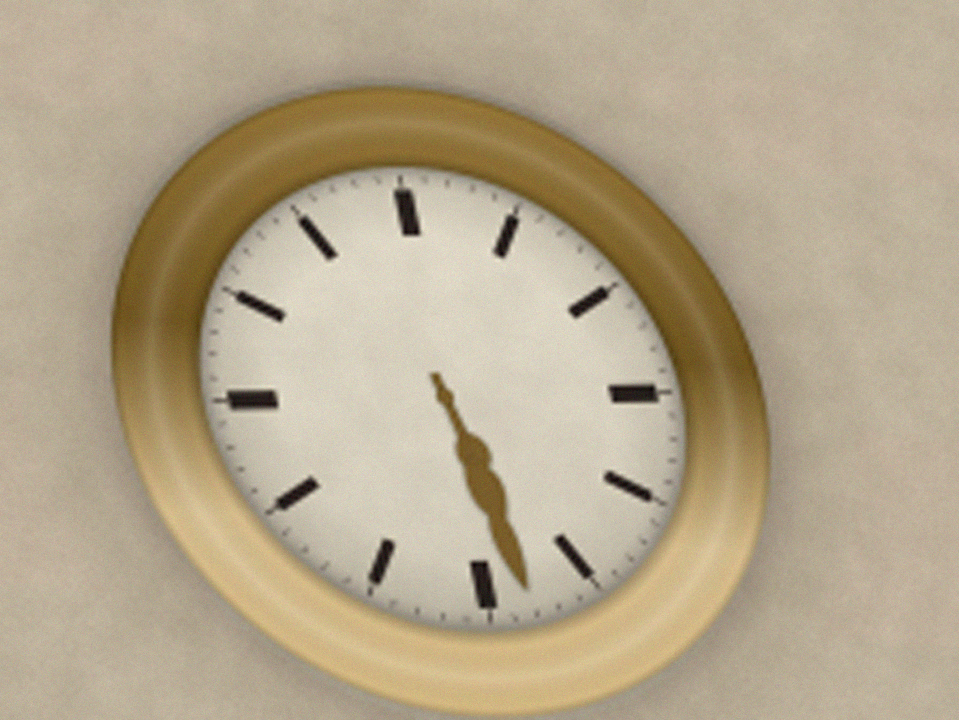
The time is {"hour": 5, "minute": 28}
